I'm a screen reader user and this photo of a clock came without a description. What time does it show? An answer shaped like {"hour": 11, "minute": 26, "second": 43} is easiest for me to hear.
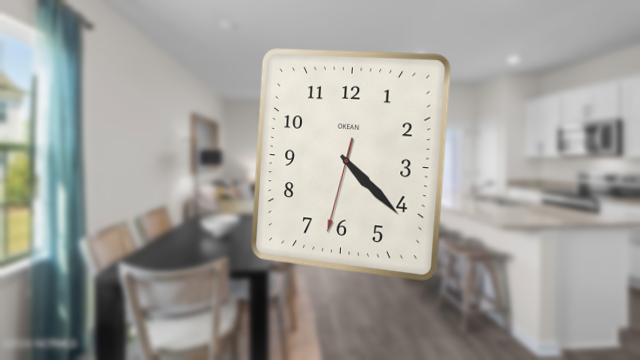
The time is {"hour": 4, "minute": 21, "second": 32}
